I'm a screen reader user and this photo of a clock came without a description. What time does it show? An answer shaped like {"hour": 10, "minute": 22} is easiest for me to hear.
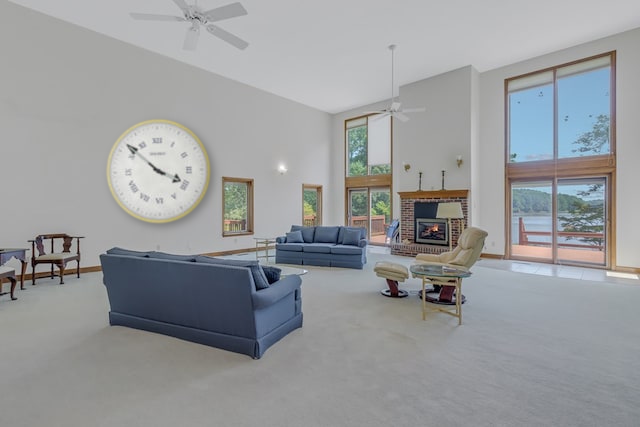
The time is {"hour": 3, "minute": 52}
